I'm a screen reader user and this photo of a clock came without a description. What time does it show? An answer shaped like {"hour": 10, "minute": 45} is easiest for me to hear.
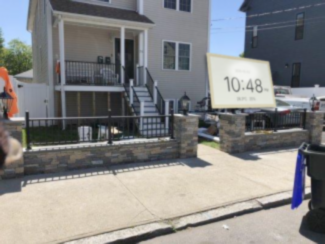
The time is {"hour": 10, "minute": 48}
